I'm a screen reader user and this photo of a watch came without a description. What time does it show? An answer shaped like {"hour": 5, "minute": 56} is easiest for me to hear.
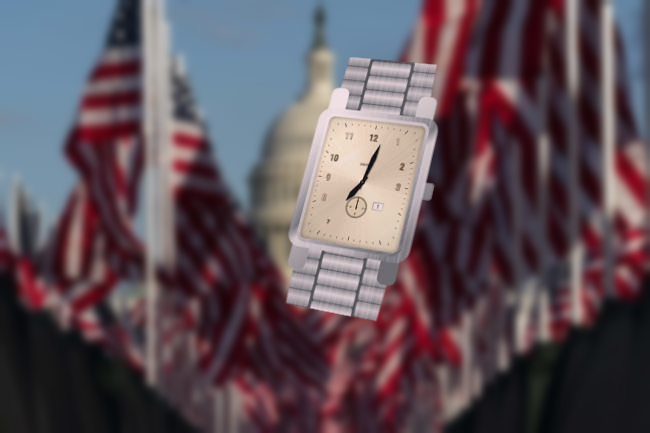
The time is {"hour": 7, "minute": 2}
